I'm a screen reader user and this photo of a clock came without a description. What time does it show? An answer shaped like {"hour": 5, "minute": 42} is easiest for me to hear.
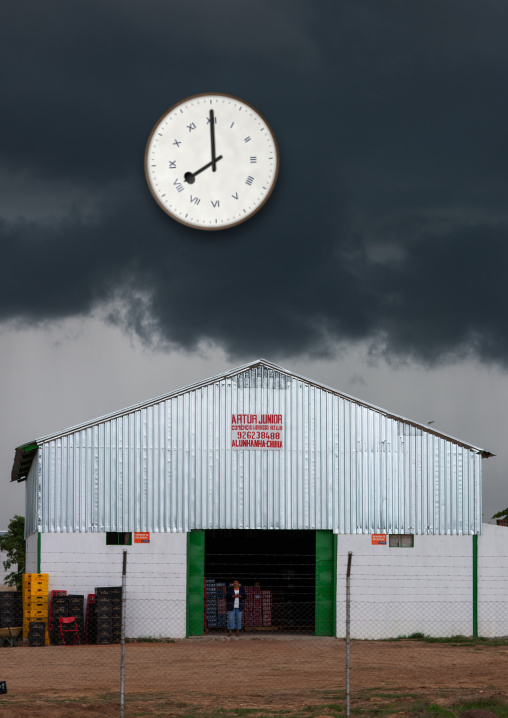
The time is {"hour": 8, "minute": 0}
